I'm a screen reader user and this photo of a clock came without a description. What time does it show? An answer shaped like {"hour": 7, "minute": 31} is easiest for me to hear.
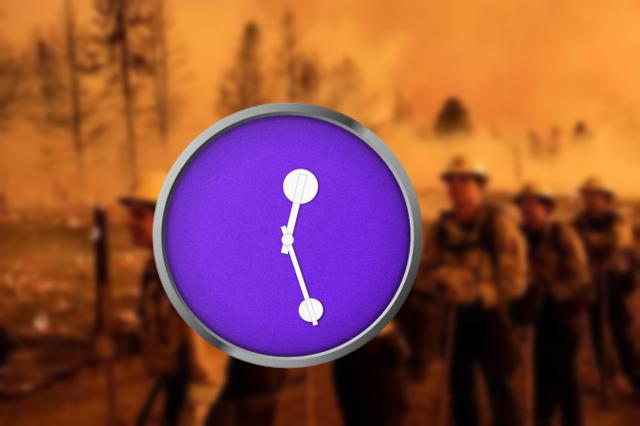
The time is {"hour": 12, "minute": 27}
